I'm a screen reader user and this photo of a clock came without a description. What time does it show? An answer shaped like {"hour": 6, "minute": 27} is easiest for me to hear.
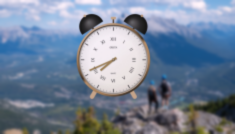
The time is {"hour": 7, "minute": 41}
